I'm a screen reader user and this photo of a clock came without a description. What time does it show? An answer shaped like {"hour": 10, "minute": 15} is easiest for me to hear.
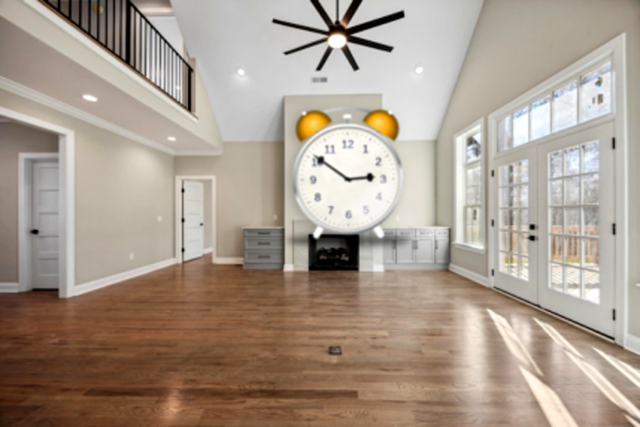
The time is {"hour": 2, "minute": 51}
